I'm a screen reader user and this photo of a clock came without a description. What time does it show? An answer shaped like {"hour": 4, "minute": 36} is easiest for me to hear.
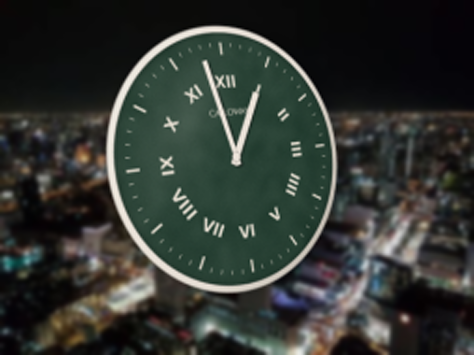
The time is {"hour": 12, "minute": 58}
